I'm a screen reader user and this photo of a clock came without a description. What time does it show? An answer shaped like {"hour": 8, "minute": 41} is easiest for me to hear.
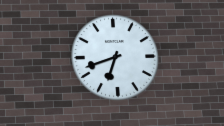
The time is {"hour": 6, "minute": 42}
